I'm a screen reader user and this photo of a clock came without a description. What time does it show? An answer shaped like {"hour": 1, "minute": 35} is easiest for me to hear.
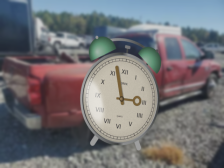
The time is {"hour": 2, "minute": 57}
